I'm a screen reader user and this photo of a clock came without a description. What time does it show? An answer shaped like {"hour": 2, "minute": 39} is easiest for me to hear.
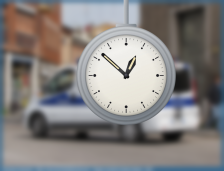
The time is {"hour": 12, "minute": 52}
